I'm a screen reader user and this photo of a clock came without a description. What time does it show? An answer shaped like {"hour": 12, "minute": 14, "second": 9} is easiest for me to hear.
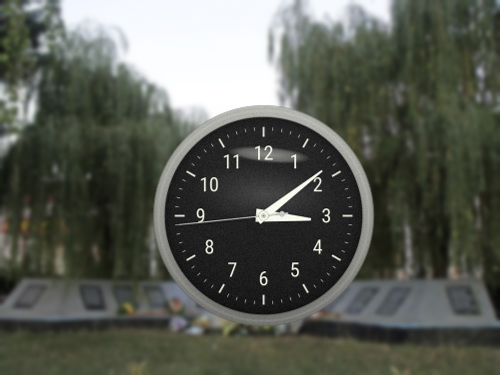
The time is {"hour": 3, "minute": 8, "second": 44}
